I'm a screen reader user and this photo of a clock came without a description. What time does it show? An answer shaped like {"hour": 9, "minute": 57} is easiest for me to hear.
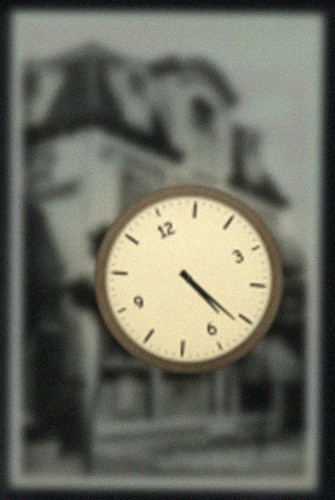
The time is {"hour": 5, "minute": 26}
